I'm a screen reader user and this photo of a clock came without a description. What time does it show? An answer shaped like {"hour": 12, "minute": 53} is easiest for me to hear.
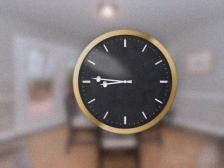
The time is {"hour": 8, "minute": 46}
